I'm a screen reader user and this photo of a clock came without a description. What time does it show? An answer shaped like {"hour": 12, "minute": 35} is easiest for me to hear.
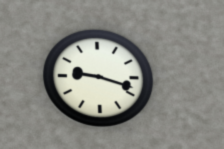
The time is {"hour": 9, "minute": 18}
